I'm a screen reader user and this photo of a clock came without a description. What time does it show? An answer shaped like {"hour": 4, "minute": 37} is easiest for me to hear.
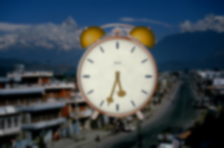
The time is {"hour": 5, "minute": 33}
